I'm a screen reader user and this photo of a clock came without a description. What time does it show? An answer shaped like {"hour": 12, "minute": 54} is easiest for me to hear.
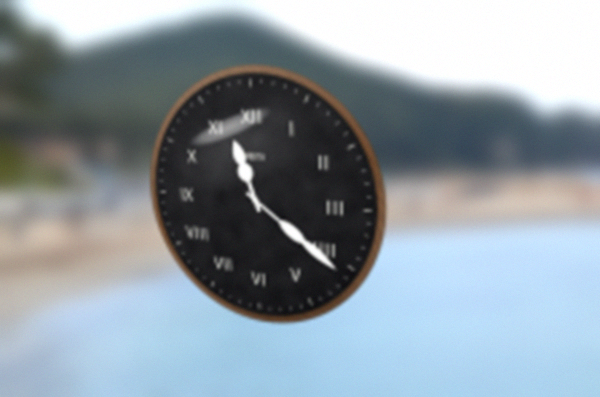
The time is {"hour": 11, "minute": 21}
